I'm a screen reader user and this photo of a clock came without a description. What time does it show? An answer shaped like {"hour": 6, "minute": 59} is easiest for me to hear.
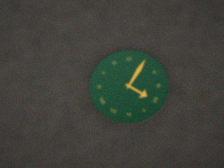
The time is {"hour": 4, "minute": 5}
